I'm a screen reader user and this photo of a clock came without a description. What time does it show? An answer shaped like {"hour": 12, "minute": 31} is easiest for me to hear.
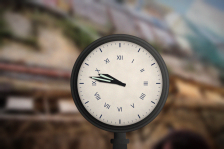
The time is {"hour": 9, "minute": 47}
